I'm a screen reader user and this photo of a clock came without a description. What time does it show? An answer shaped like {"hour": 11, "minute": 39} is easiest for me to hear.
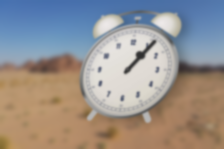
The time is {"hour": 1, "minute": 6}
